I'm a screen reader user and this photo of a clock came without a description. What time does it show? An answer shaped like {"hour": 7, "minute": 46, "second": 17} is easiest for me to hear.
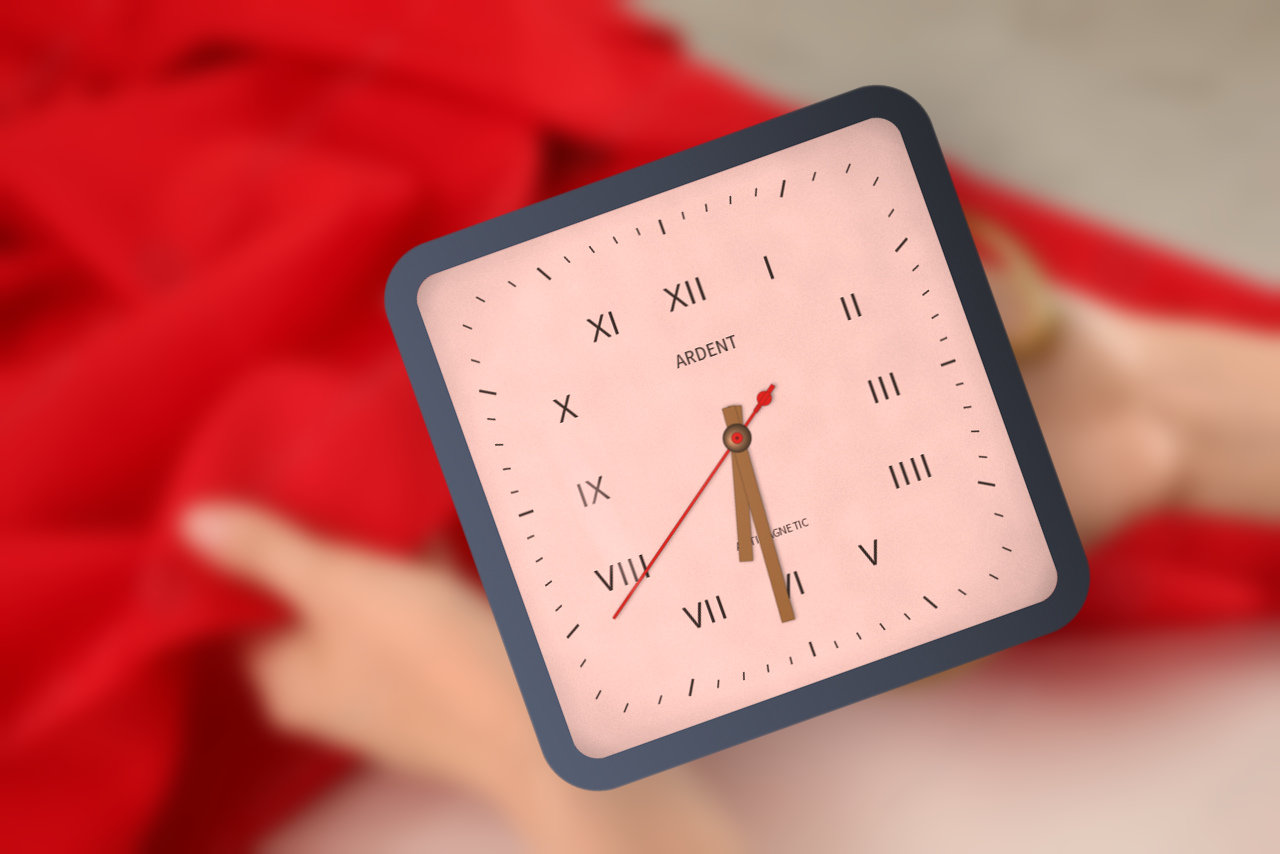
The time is {"hour": 6, "minute": 30, "second": 39}
